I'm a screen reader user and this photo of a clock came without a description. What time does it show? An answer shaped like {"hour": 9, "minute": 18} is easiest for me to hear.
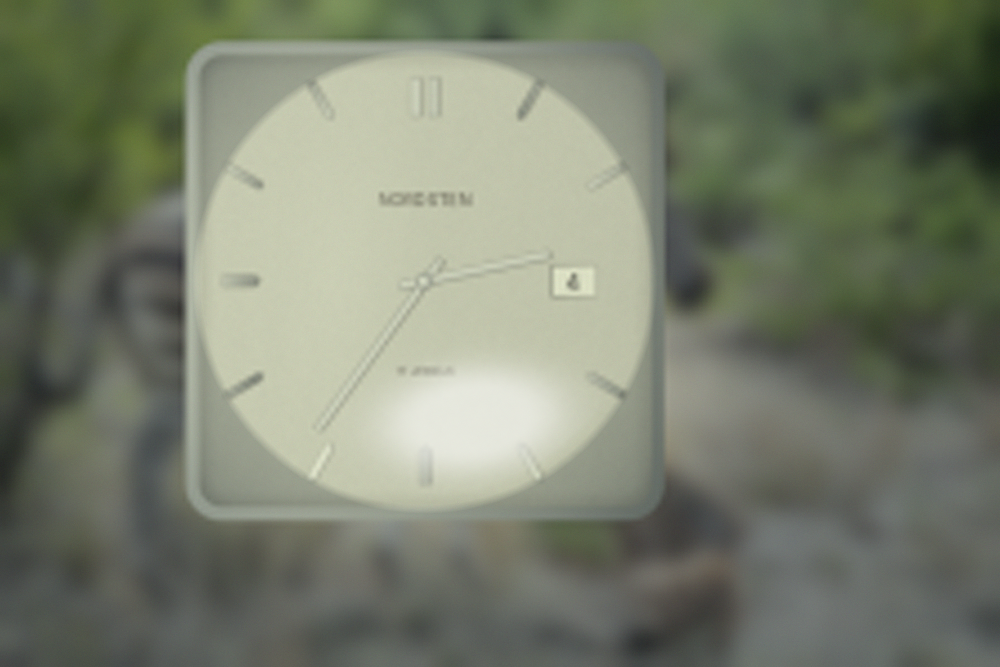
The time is {"hour": 2, "minute": 36}
